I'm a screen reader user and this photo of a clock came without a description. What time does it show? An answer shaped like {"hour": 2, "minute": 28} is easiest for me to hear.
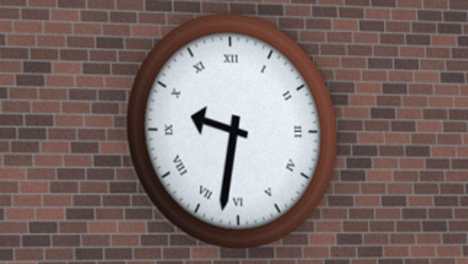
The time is {"hour": 9, "minute": 32}
